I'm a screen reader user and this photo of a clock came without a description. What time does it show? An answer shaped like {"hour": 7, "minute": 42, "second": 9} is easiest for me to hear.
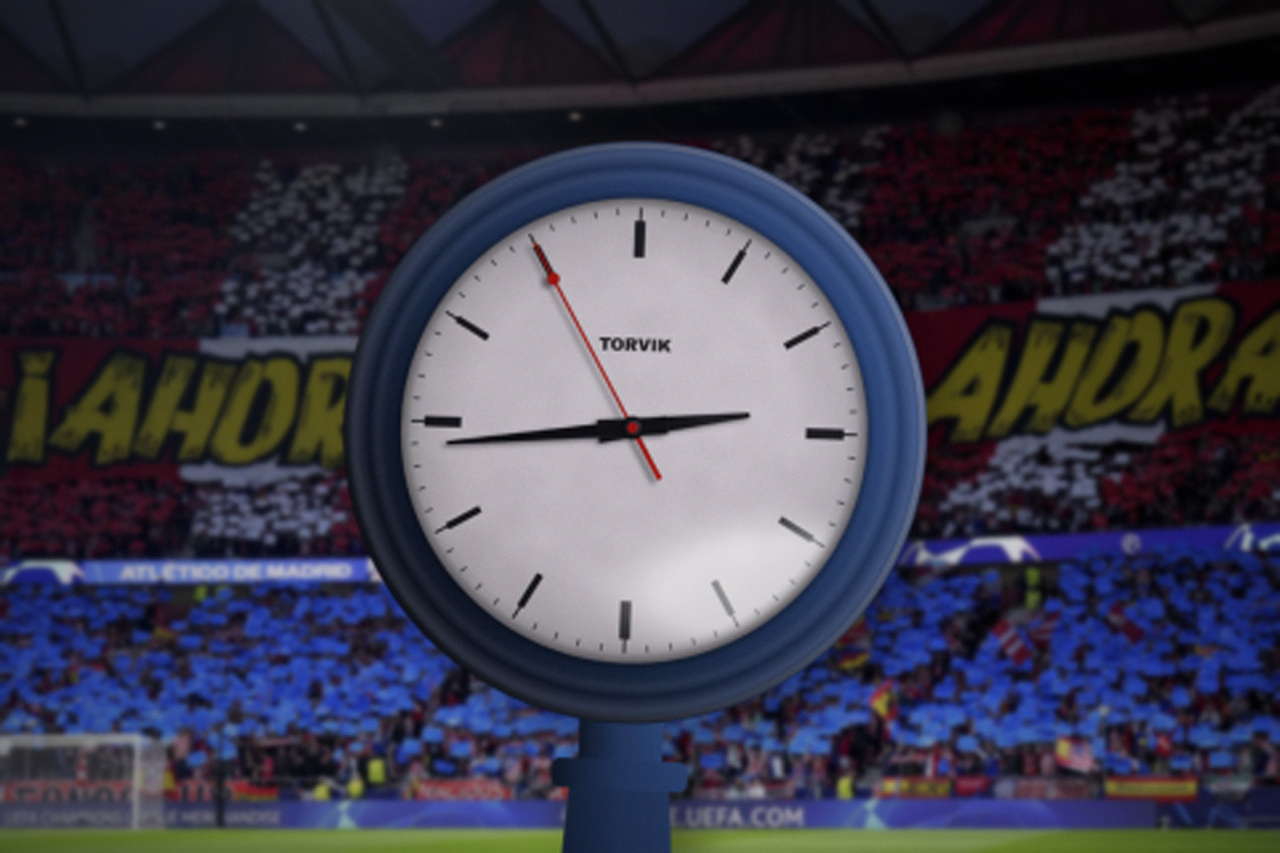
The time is {"hour": 2, "minute": 43, "second": 55}
